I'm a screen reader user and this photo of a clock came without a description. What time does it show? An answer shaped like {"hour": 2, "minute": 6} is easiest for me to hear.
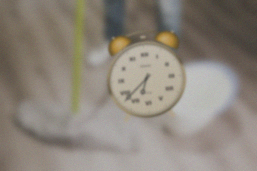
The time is {"hour": 6, "minute": 38}
